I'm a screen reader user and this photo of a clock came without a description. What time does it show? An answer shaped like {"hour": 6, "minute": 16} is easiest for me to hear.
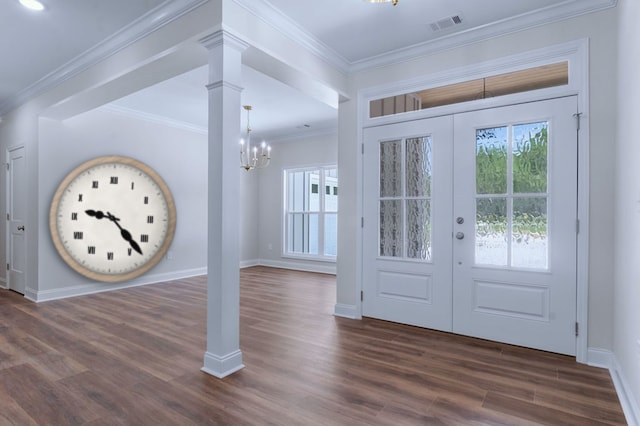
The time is {"hour": 9, "minute": 23}
